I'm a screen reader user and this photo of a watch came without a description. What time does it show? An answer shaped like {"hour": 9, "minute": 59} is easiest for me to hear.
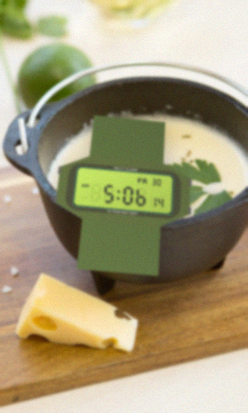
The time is {"hour": 5, "minute": 6}
